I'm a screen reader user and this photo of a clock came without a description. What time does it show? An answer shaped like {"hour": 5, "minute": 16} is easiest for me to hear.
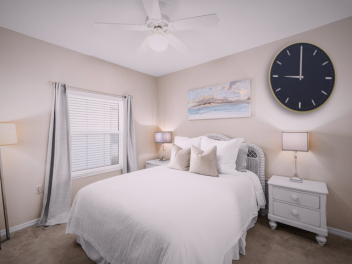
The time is {"hour": 9, "minute": 0}
